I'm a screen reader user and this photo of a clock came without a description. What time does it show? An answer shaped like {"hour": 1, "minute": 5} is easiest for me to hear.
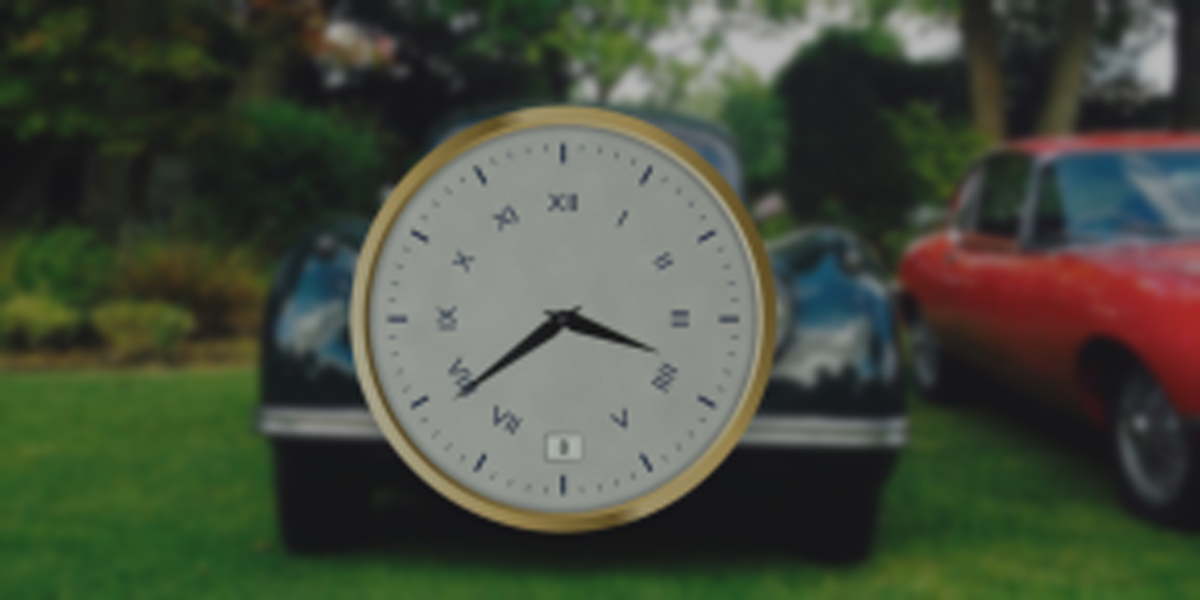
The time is {"hour": 3, "minute": 39}
